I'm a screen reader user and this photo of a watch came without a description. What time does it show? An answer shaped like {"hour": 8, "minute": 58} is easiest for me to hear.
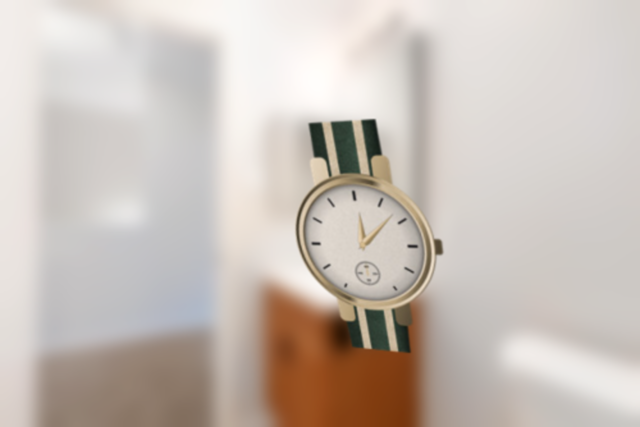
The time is {"hour": 12, "minute": 8}
